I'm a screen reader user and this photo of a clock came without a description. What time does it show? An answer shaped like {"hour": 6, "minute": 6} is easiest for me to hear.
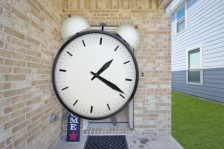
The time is {"hour": 1, "minute": 19}
